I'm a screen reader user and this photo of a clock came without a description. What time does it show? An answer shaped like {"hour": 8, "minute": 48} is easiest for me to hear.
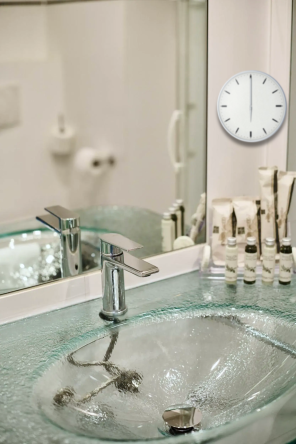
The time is {"hour": 6, "minute": 0}
